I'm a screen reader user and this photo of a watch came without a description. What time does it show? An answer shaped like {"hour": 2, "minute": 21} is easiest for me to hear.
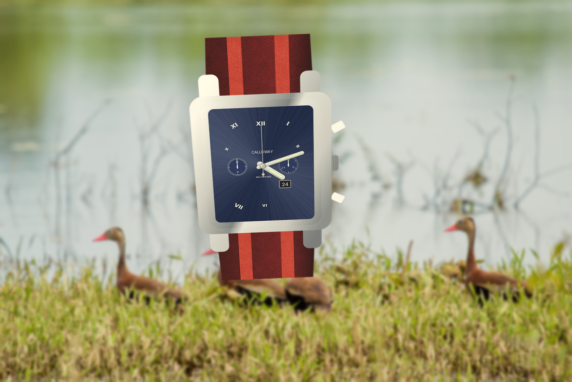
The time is {"hour": 4, "minute": 12}
